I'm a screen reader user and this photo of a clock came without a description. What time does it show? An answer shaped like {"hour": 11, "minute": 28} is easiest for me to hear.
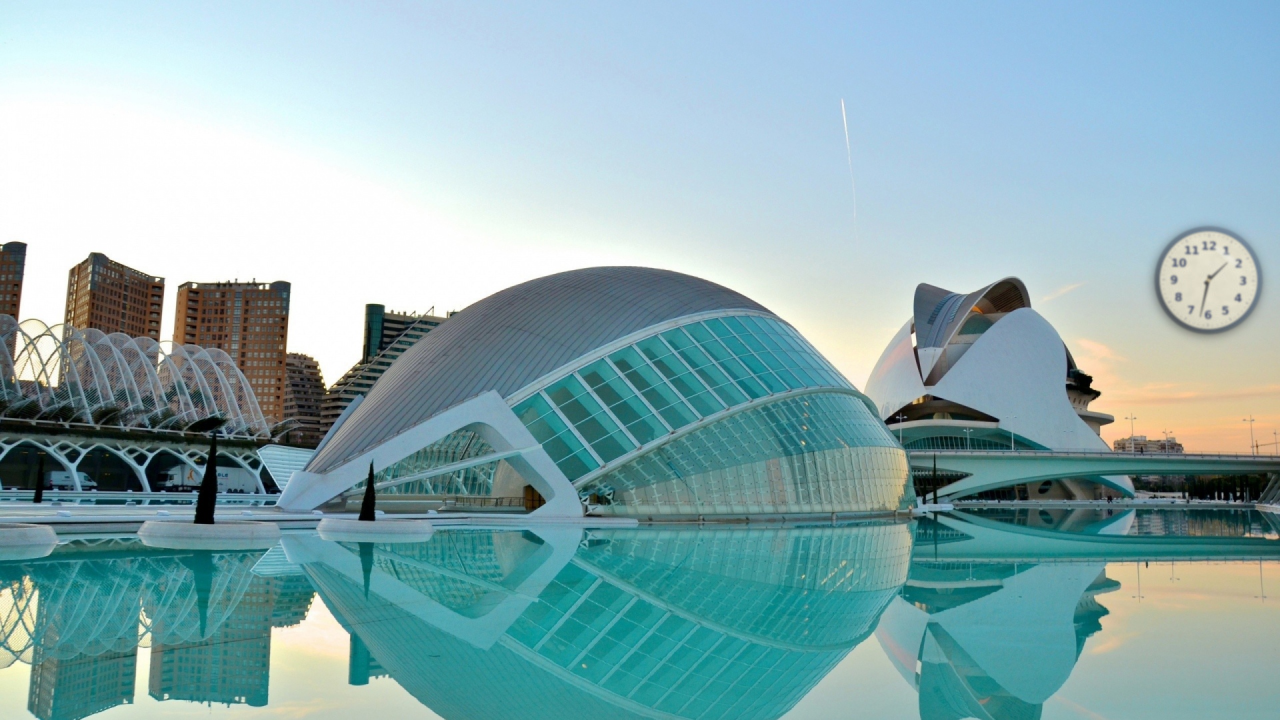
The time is {"hour": 1, "minute": 32}
